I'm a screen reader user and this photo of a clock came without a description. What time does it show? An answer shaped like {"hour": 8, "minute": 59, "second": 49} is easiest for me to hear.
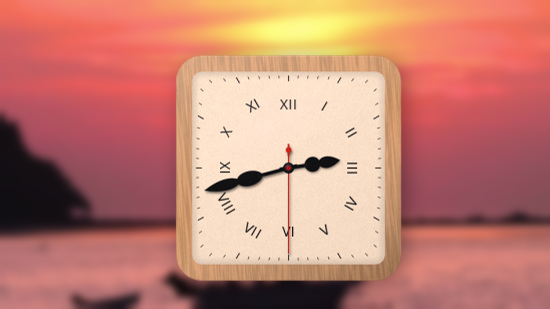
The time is {"hour": 2, "minute": 42, "second": 30}
